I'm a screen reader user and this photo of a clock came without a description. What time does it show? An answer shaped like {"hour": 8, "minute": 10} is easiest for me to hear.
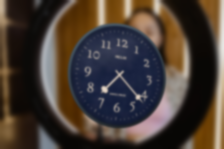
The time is {"hour": 7, "minute": 22}
